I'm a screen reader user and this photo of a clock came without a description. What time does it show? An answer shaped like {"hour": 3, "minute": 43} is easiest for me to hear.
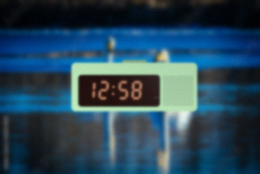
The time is {"hour": 12, "minute": 58}
